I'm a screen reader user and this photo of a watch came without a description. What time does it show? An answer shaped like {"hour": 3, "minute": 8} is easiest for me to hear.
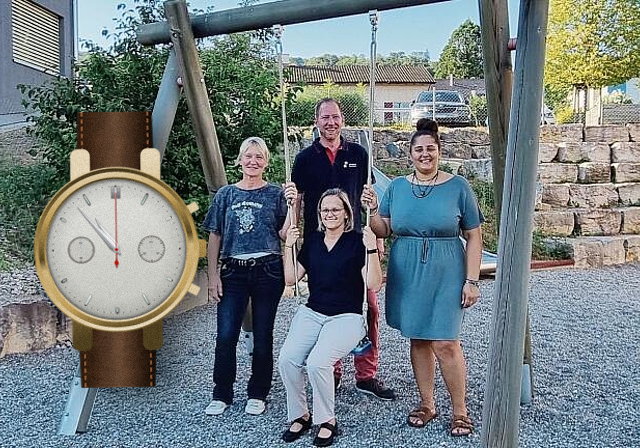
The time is {"hour": 10, "minute": 53}
